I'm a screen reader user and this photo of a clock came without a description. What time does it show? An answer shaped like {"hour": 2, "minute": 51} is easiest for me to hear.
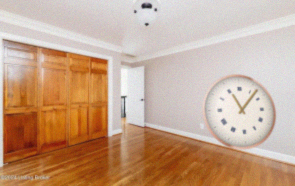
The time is {"hour": 11, "minute": 7}
